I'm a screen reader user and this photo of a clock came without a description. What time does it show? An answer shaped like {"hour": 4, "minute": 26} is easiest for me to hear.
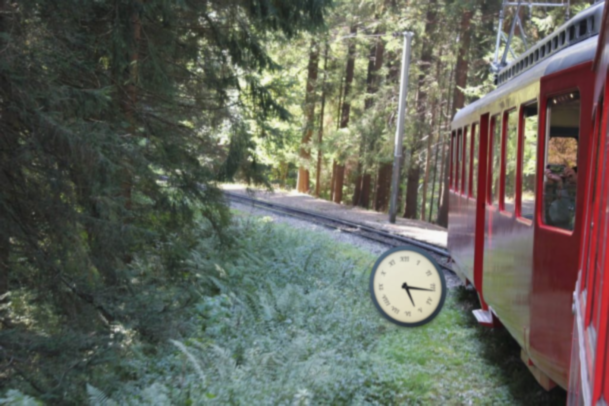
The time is {"hour": 5, "minute": 16}
